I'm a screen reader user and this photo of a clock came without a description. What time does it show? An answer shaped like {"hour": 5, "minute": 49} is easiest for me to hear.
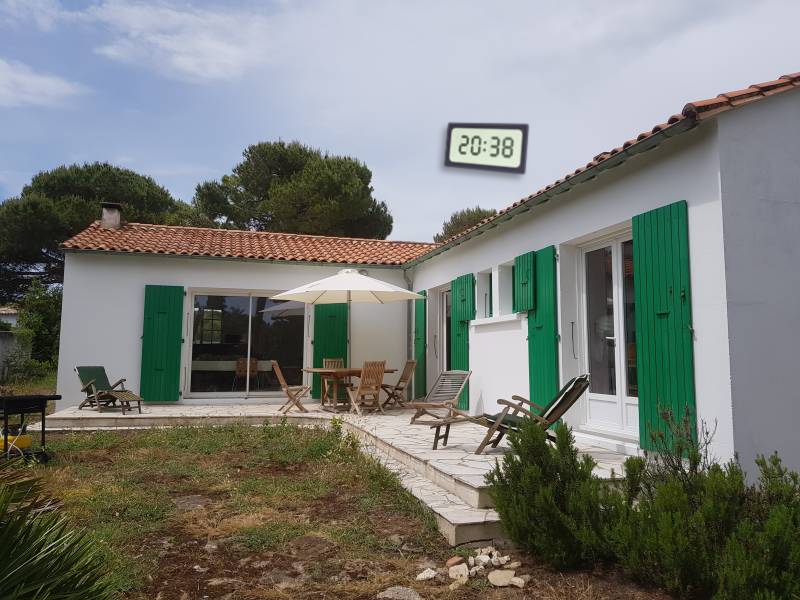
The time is {"hour": 20, "minute": 38}
